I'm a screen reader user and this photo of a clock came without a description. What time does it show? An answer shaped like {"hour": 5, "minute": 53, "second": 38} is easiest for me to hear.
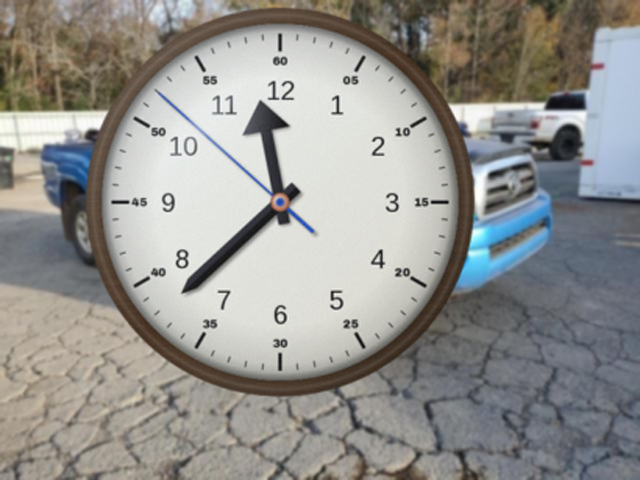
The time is {"hour": 11, "minute": 37, "second": 52}
